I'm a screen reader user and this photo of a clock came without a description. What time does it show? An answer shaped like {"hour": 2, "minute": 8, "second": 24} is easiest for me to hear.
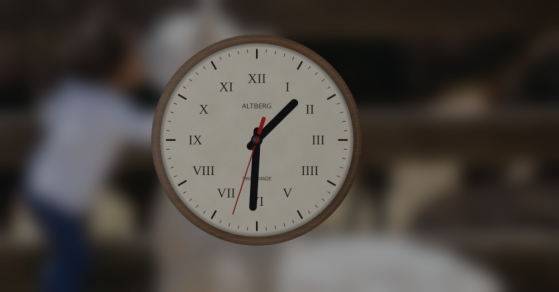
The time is {"hour": 1, "minute": 30, "second": 33}
